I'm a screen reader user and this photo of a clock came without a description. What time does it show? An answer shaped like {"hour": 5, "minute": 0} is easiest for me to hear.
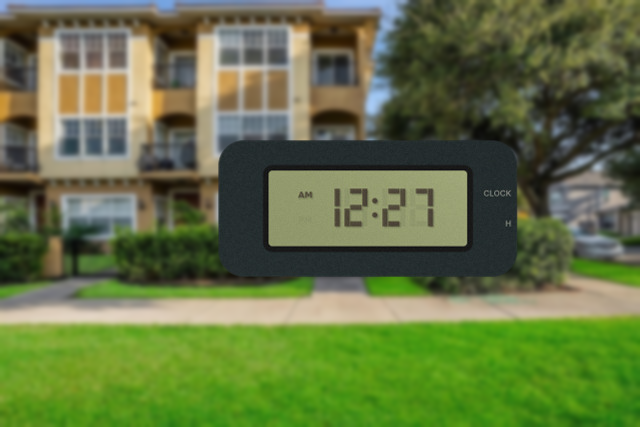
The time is {"hour": 12, "minute": 27}
